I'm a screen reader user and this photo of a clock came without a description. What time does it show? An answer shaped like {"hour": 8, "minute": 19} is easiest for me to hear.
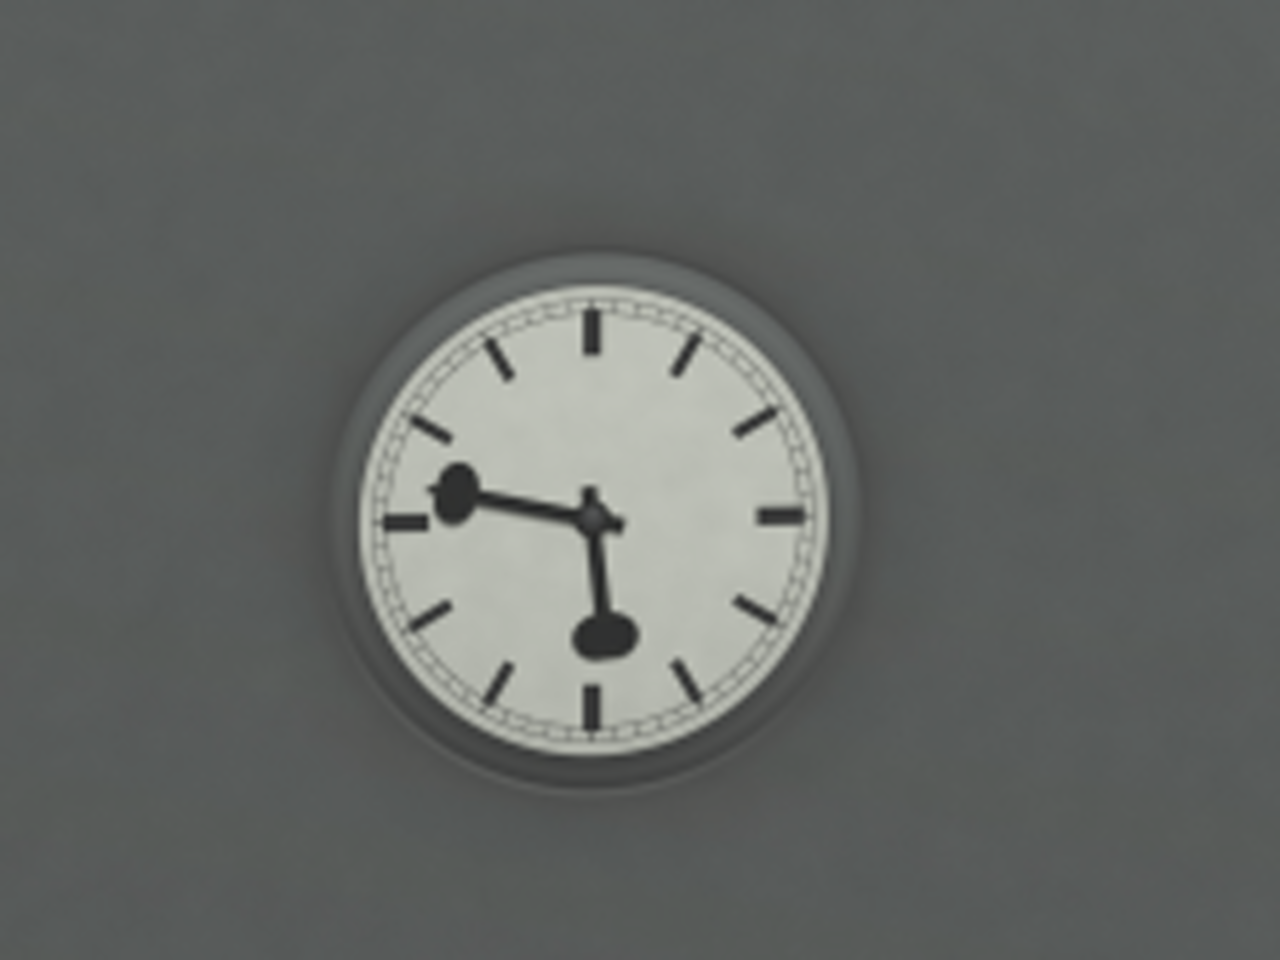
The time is {"hour": 5, "minute": 47}
